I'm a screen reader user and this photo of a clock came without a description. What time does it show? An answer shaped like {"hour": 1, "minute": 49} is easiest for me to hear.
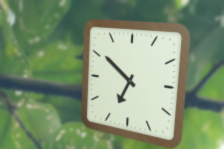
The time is {"hour": 6, "minute": 51}
